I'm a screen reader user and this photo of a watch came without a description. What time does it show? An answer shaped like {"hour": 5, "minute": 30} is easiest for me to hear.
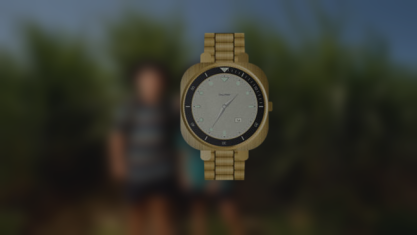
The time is {"hour": 1, "minute": 35}
